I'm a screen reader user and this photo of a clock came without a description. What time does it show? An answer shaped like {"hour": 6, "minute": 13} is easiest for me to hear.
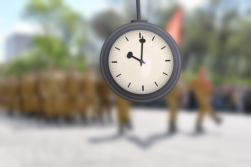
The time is {"hour": 10, "minute": 1}
